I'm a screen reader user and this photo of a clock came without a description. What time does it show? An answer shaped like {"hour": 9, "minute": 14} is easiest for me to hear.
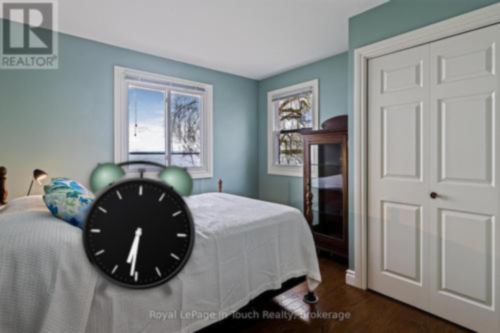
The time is {"hour": 6, "minute": 31}
